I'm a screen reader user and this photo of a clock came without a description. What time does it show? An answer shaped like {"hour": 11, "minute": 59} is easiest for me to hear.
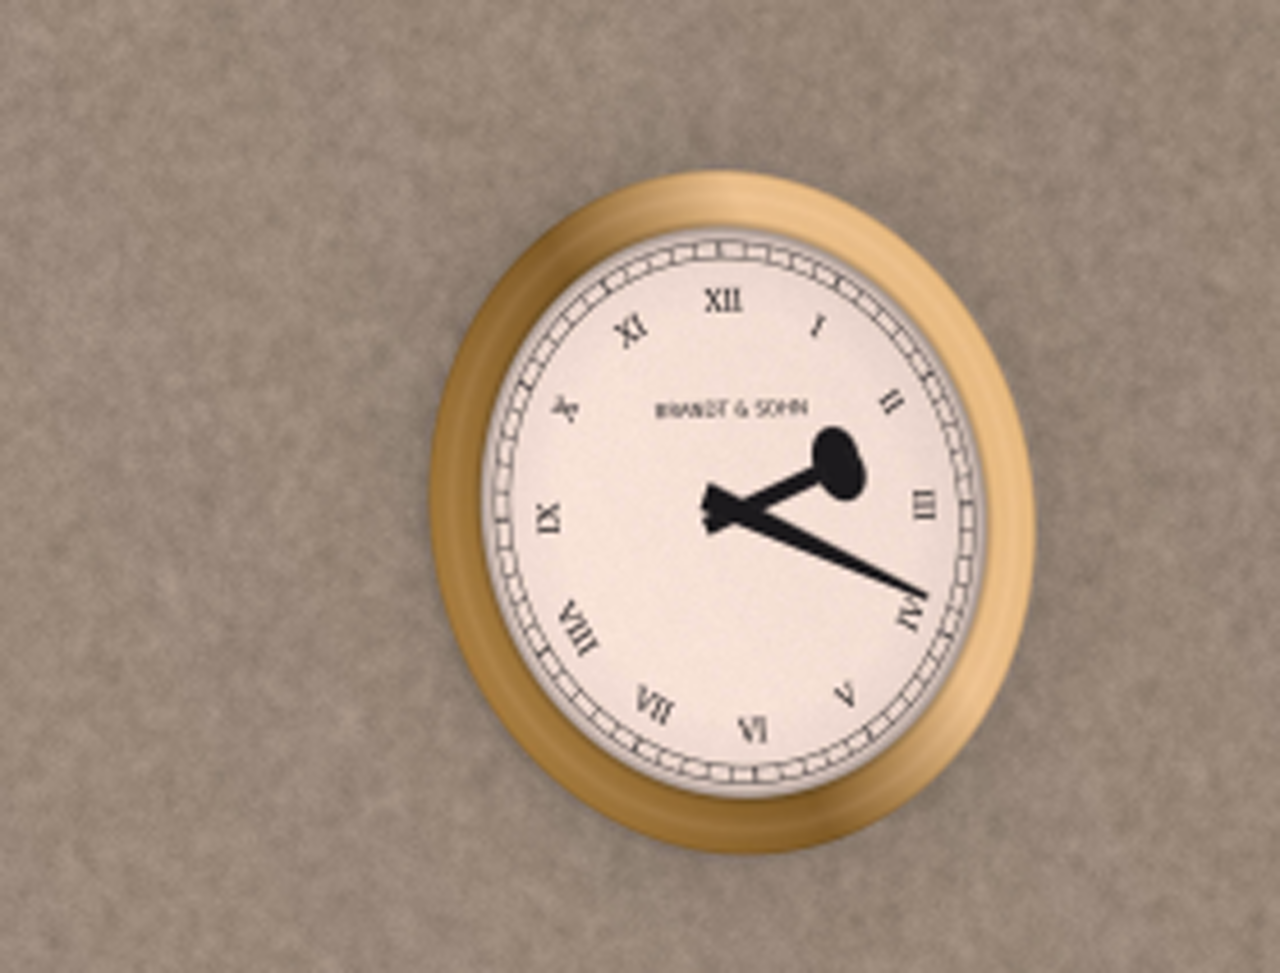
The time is {"hour": 2, "minute": 19}
